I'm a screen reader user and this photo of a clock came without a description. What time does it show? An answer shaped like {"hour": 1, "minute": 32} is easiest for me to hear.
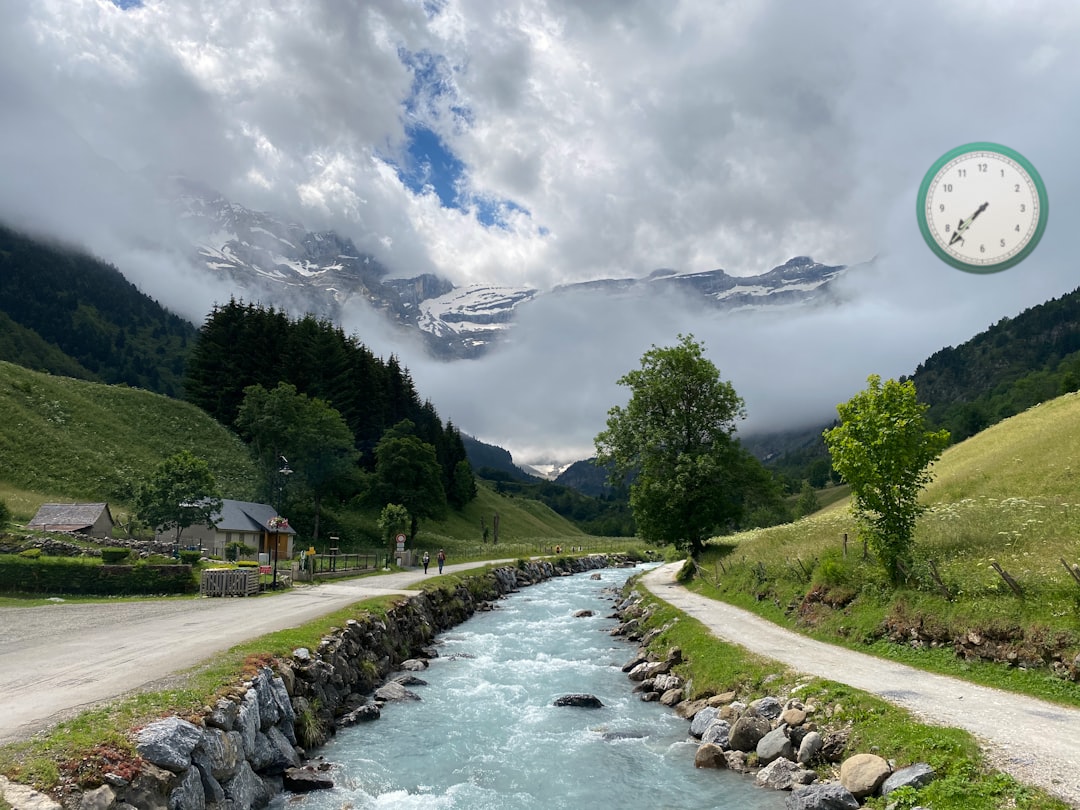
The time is {"hour": 7, "minute": 37}
